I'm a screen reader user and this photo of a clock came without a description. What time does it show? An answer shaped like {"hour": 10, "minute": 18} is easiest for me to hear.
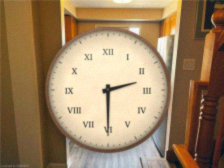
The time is {"hour": 2, "minute": 30}
